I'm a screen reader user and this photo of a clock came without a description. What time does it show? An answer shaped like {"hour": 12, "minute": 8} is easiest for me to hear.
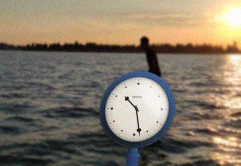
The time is {"hour": 10, "minute": 28}
